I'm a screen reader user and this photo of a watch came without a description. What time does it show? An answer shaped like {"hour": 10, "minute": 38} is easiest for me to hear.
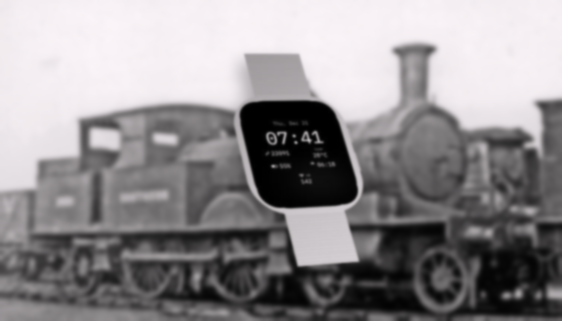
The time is {"hour": 7, "minute": 41}
